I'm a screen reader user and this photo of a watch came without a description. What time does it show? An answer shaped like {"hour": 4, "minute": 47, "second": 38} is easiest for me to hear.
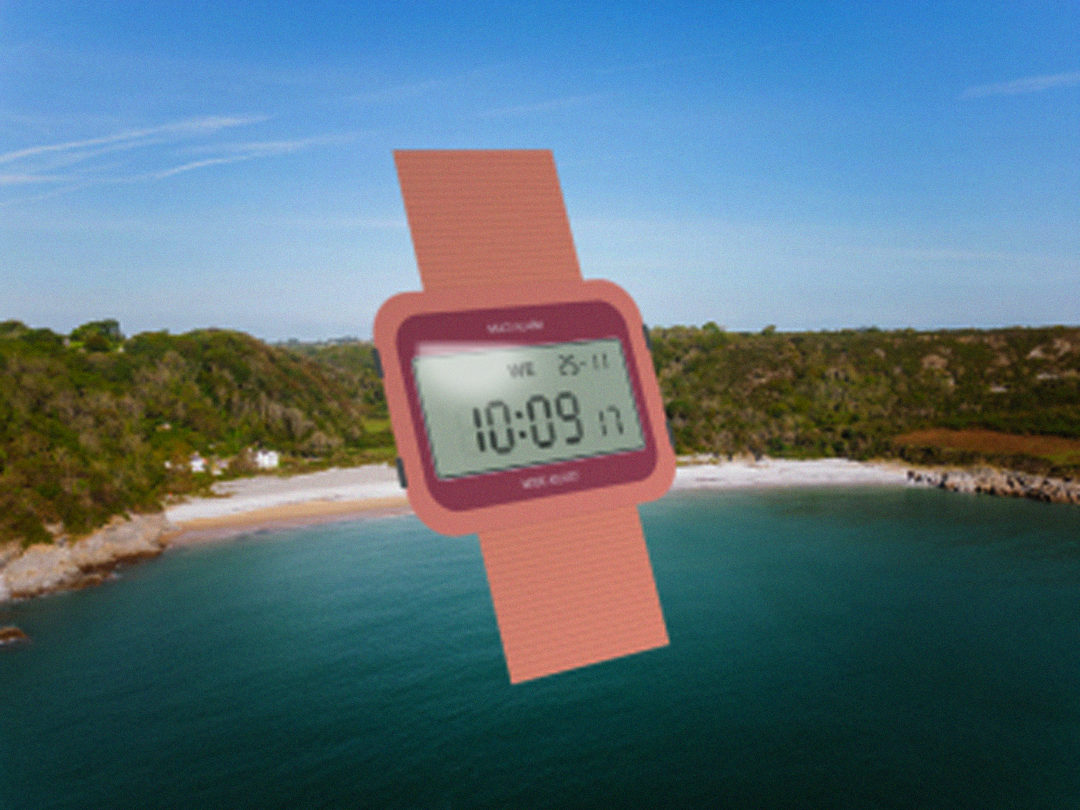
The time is {"hour": 10, "minute": 9, "second": 17}
